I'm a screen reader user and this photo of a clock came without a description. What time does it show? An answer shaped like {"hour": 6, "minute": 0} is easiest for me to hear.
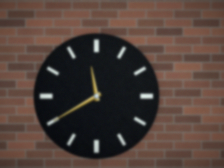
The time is {"hour": 11, "minute": 40}
